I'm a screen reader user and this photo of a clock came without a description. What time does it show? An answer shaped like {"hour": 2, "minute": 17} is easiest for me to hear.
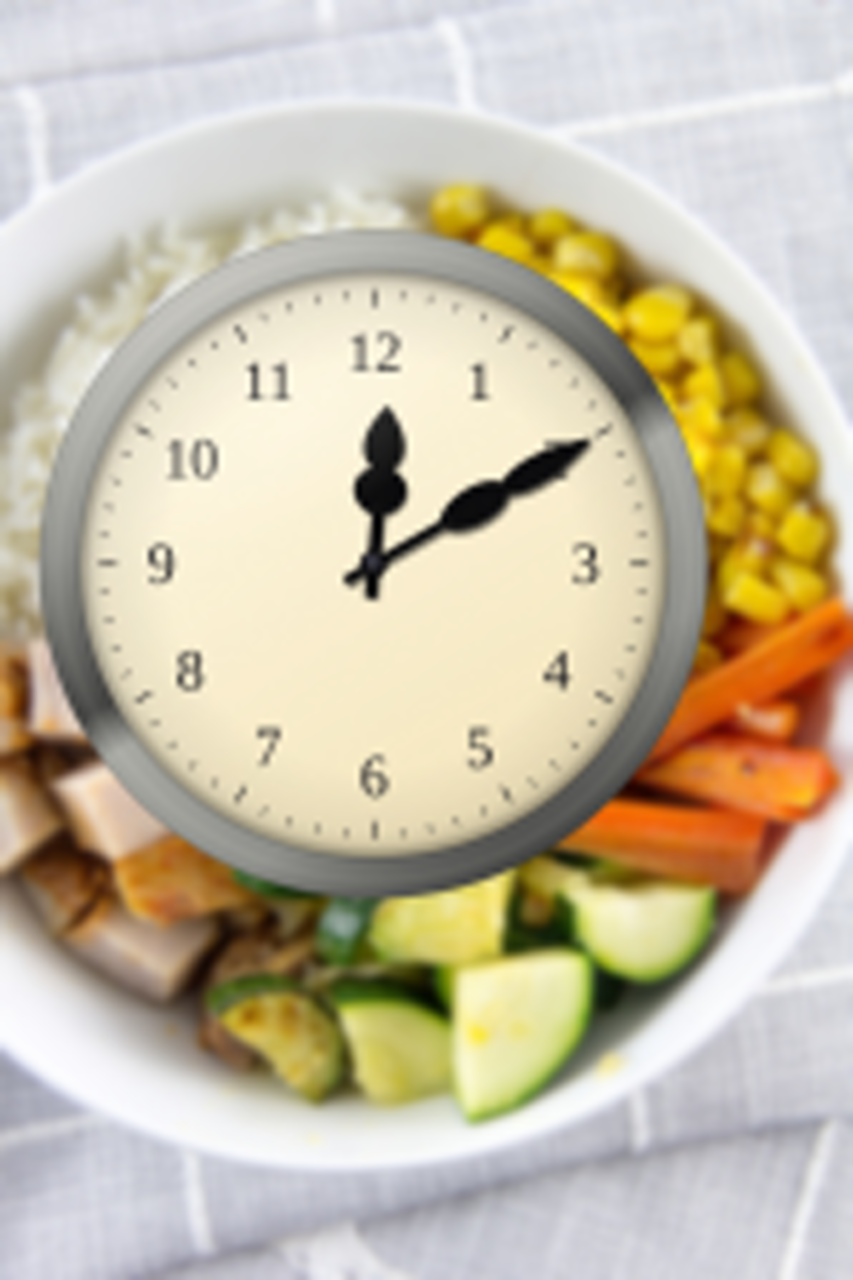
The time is {"hour": 12, "minute": 10}
